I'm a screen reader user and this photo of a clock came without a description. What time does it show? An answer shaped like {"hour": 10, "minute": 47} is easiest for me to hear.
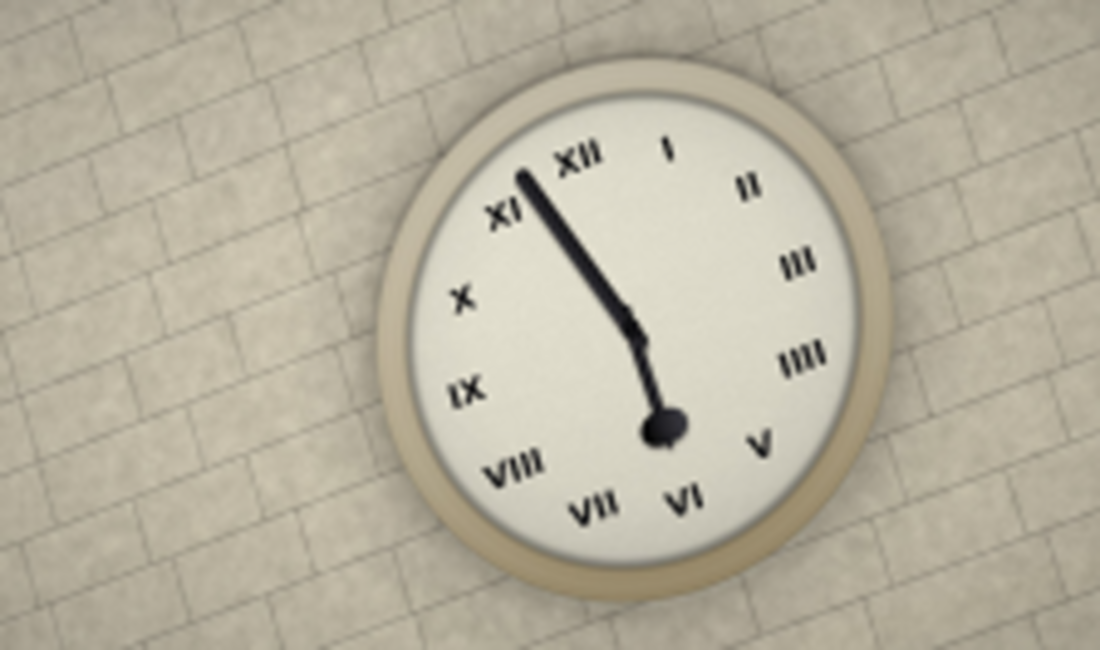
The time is {"hour": 5, "minute": 57}
